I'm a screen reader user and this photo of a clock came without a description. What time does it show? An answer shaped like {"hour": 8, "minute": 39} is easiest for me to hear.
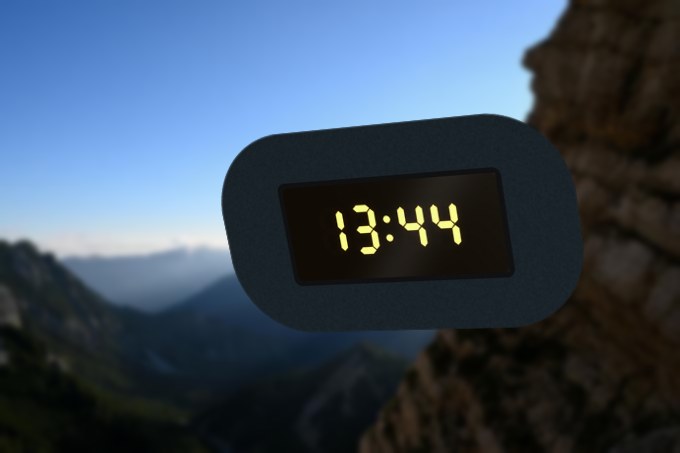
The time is {"hour": 13, "minute": 44}
